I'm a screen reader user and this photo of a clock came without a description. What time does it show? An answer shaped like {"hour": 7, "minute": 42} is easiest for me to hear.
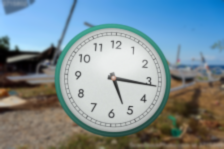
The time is {"hour": 5, "minute": 16}
